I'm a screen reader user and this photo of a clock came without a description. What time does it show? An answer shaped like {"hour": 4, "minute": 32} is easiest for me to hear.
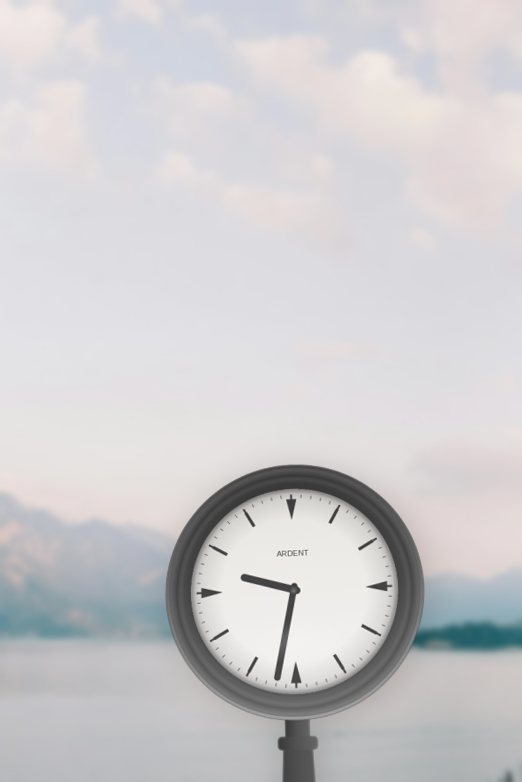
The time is {"hour": 9, "minute": 32}
